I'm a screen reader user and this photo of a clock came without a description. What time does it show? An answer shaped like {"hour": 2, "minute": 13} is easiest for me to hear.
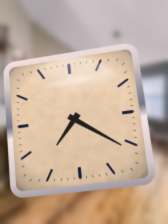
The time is {"hour": 7, "minute": 21}
